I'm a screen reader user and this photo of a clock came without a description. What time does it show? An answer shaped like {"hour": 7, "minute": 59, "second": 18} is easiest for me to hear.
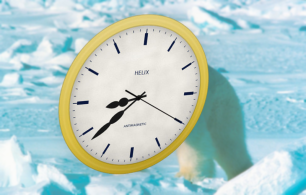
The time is {"hour": 8, "minute": 38, "second": 20}
